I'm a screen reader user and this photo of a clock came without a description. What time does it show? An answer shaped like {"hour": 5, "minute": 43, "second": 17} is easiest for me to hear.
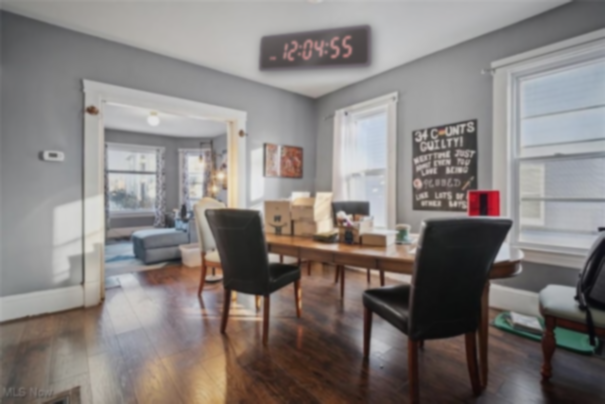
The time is {"hour": 12, "minute": 4, "second": 55}
